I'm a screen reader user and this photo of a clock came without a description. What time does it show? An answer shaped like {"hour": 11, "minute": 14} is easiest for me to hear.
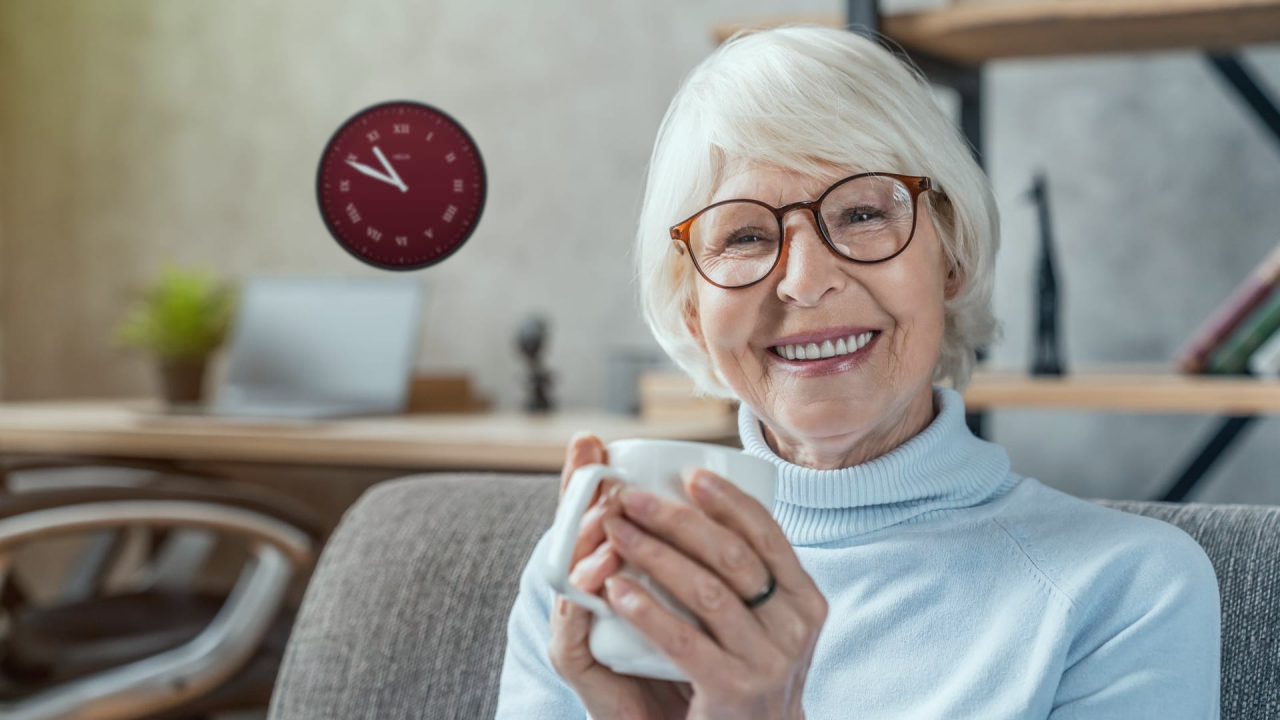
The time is {"hour": 10, "minute": 49}
